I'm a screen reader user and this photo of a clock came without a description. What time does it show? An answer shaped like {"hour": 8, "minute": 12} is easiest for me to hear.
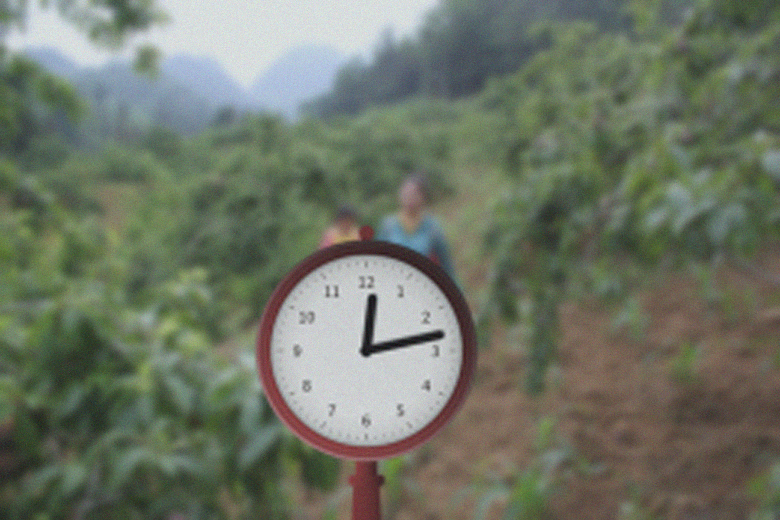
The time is {"hour": 12, "minute": 13}
